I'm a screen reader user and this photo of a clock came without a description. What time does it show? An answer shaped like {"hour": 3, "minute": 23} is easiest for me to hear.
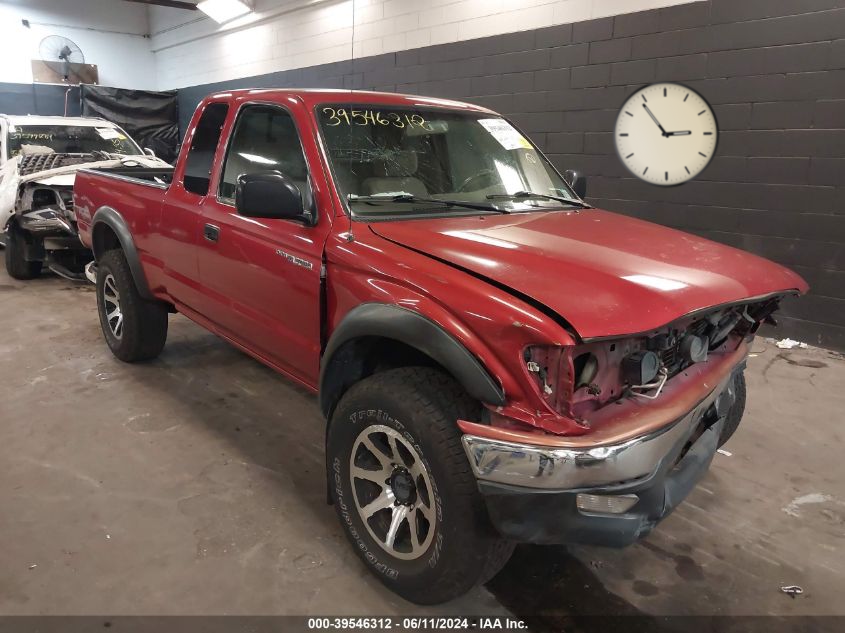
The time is {"hour": 2, "minute": 54}
